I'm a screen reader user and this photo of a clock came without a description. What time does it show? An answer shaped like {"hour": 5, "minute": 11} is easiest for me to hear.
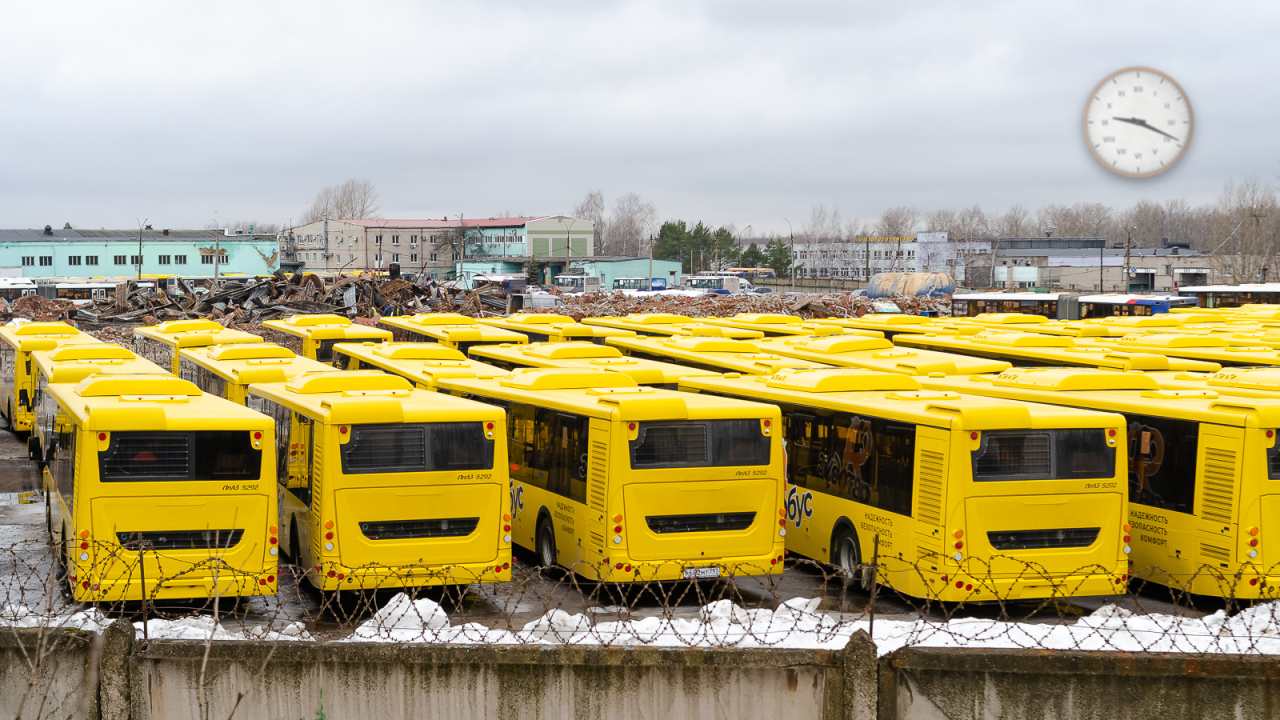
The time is {"hour": 9, "minute": 19}
